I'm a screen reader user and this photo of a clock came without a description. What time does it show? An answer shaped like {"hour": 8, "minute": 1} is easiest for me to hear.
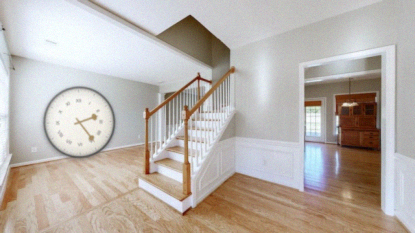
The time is {"hour": 2, "minute": 24}
